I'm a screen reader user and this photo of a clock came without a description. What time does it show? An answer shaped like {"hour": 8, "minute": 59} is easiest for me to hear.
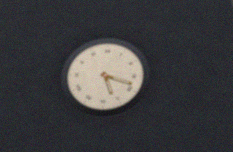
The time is {"hour": 5, "minute": 18}
